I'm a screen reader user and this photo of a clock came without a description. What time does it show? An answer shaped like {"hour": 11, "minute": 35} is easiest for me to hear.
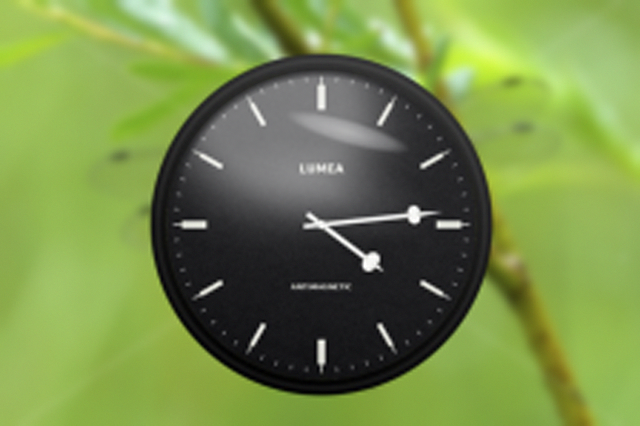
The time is {"hour": 4, "minute": 14}
